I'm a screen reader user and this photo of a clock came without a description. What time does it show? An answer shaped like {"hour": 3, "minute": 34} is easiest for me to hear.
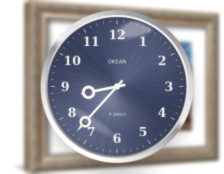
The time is {"hour": 8, "minute": 37}
